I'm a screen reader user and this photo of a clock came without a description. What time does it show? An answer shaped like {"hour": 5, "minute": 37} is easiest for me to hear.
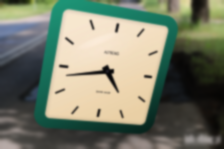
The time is {"hour": 4, "minute": 43}
